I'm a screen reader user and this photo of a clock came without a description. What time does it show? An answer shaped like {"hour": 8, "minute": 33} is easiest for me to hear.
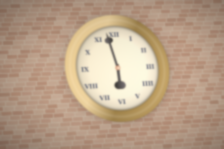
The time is {"hour": 5, "minute": 58}
